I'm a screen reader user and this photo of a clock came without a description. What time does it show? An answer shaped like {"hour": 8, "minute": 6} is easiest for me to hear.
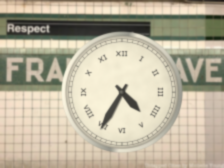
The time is {"hour": 4, "minute": 35}
